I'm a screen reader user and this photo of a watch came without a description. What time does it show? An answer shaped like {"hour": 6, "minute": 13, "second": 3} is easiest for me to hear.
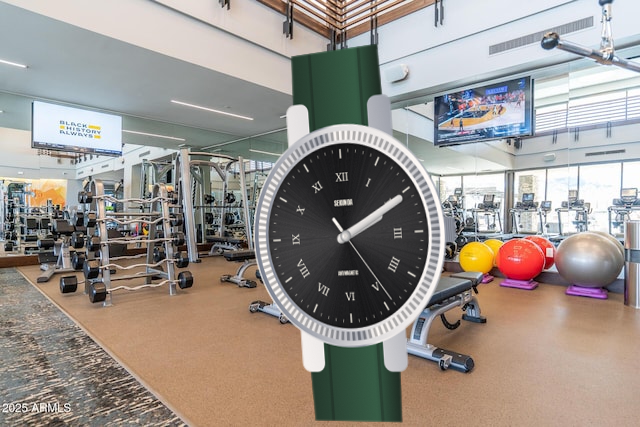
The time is {"hour": 2, "minute": 10, "second": 24}
